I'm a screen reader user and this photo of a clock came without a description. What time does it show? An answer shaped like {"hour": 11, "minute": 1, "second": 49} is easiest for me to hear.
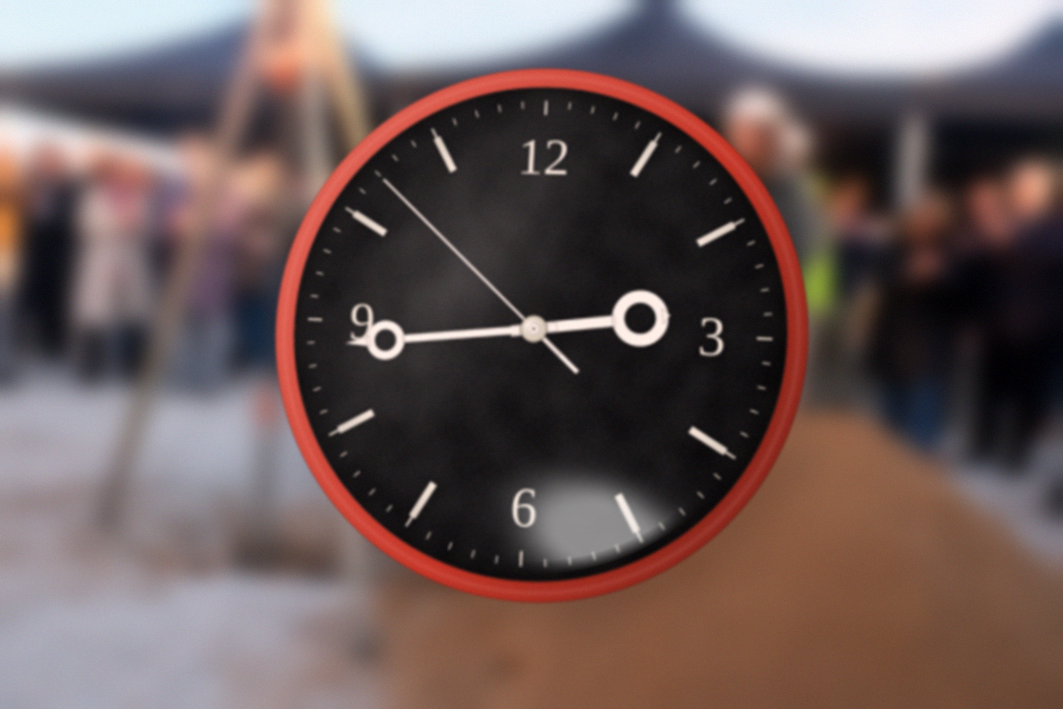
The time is {"hour": 2, "minute": 43, "second": 52}
